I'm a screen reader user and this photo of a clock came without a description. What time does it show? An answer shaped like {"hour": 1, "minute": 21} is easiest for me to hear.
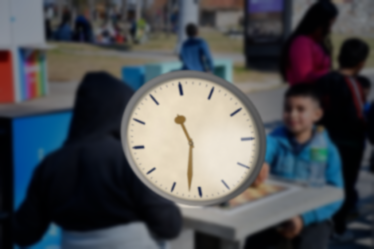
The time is {"hour": 11, "minute": 32}
